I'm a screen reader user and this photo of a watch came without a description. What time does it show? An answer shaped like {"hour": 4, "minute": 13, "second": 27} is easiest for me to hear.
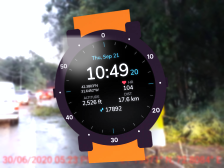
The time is {"hour": 10, "minute": 49, "second": 20}
